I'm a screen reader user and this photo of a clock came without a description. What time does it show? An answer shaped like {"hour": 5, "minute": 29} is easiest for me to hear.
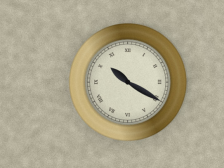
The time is {"hour": 10, "minute": 20}
